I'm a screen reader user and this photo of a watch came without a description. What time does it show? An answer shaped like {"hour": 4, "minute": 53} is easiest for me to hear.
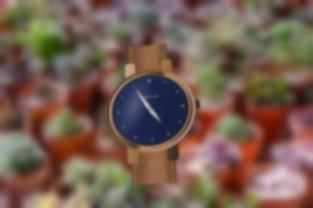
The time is {"hour": 4, "minute": 55}
